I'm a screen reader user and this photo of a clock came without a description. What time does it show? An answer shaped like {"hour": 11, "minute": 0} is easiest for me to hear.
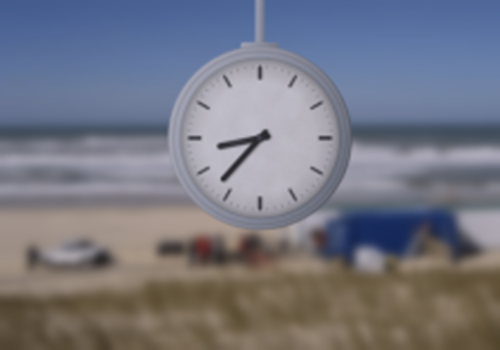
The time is {"hour": 8, "minute": 37}
